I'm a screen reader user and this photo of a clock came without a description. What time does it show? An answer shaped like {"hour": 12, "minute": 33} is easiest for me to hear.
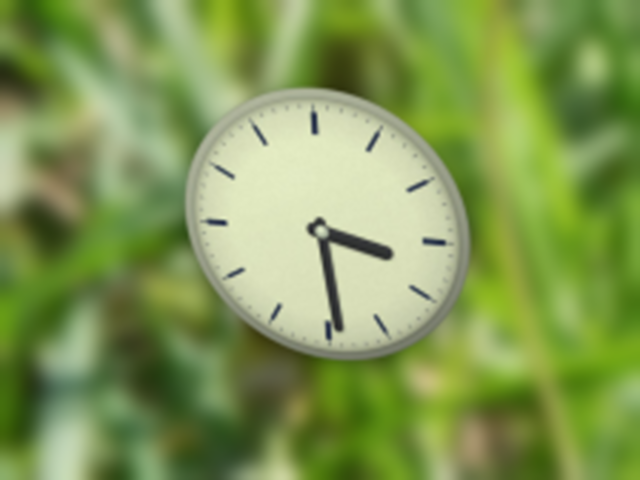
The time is {"hour": 3, "minute": 29}
